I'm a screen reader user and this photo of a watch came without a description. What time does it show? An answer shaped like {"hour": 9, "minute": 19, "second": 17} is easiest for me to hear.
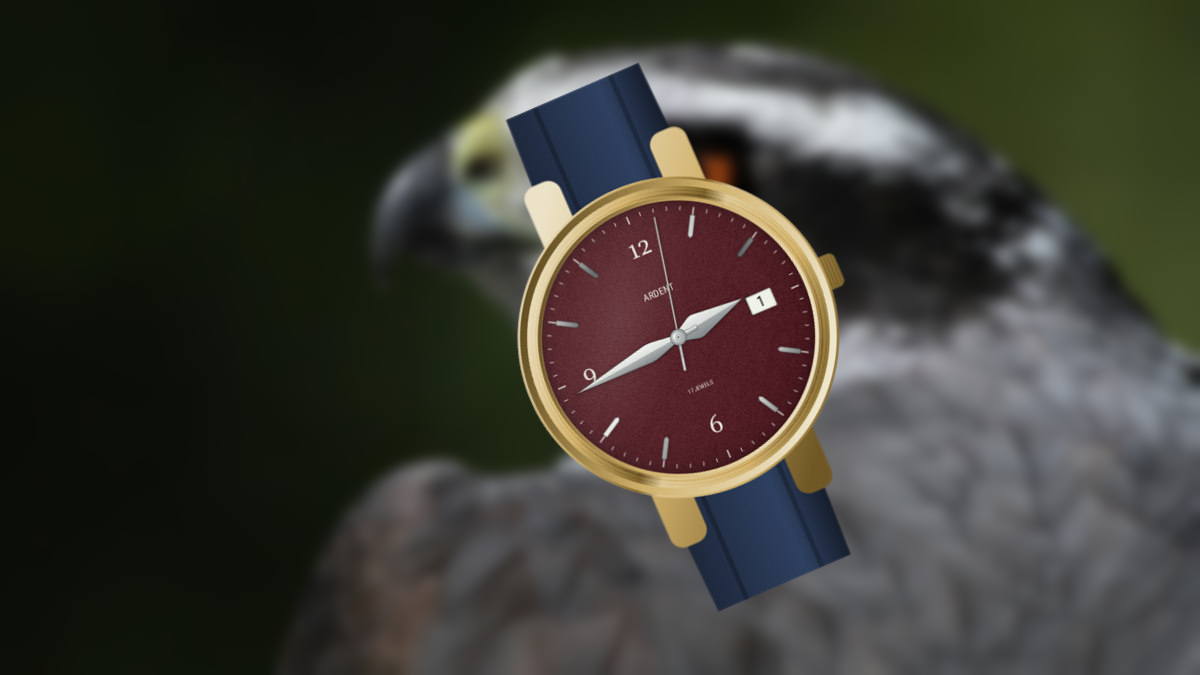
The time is {"hour": 2, "minute": 44, "second": 2}
